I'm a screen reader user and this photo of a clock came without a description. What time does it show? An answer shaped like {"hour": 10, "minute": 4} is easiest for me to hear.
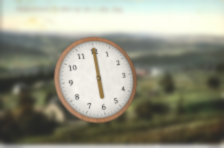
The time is {"hour": 6, "minute": 0}
